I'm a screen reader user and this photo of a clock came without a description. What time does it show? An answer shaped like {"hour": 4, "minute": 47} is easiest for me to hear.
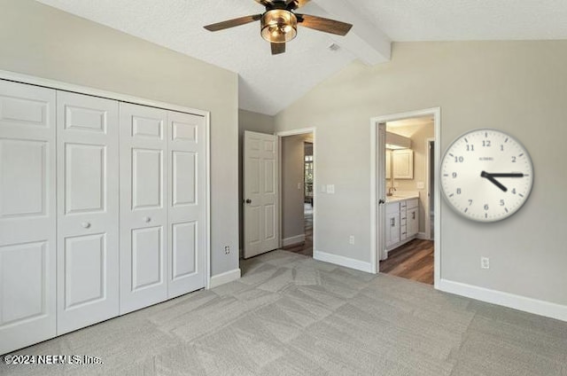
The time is {"hour": 4, "minute": 15}
